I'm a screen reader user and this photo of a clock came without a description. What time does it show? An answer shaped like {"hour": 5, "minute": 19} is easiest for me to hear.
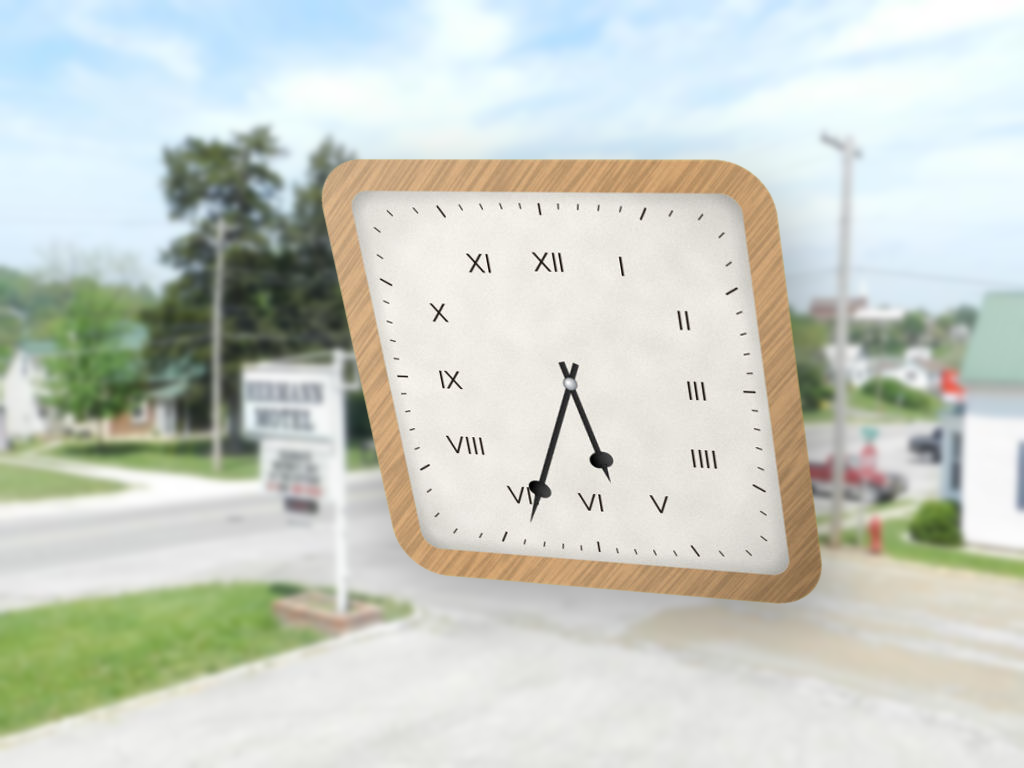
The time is {"hour": 5, "minute": 34}
